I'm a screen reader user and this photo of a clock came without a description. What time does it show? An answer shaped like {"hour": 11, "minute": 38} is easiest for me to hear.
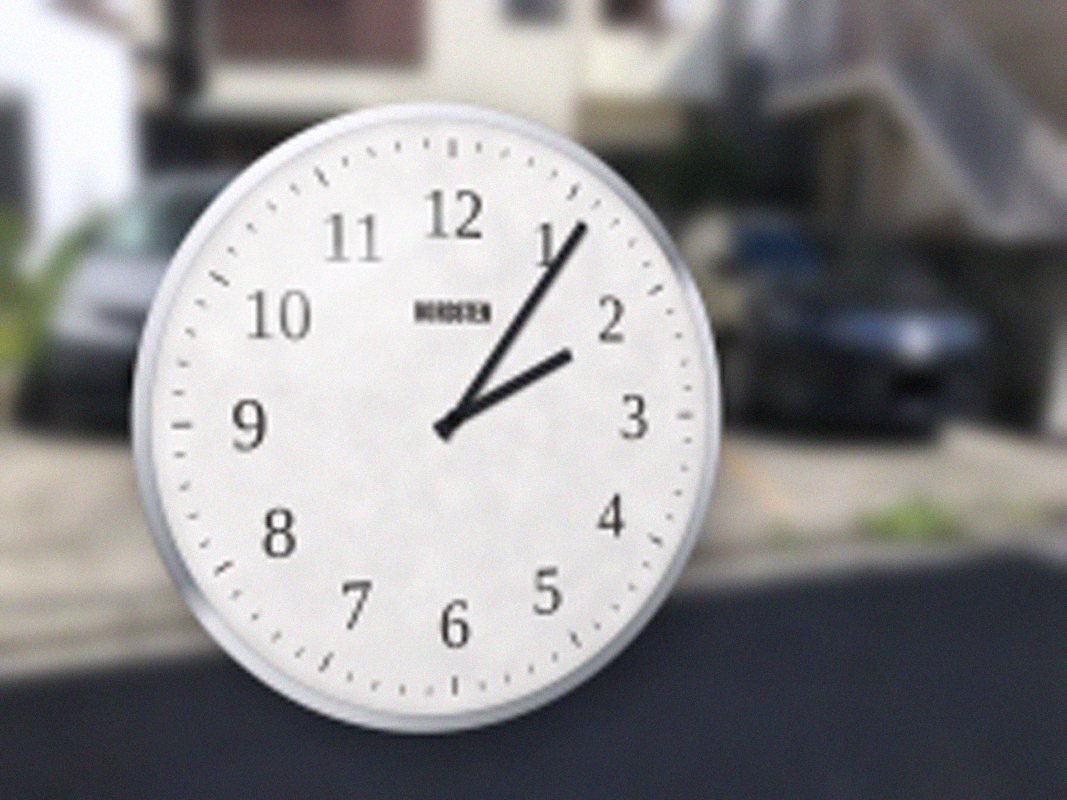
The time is {"hour": 2, "minute": 6}
